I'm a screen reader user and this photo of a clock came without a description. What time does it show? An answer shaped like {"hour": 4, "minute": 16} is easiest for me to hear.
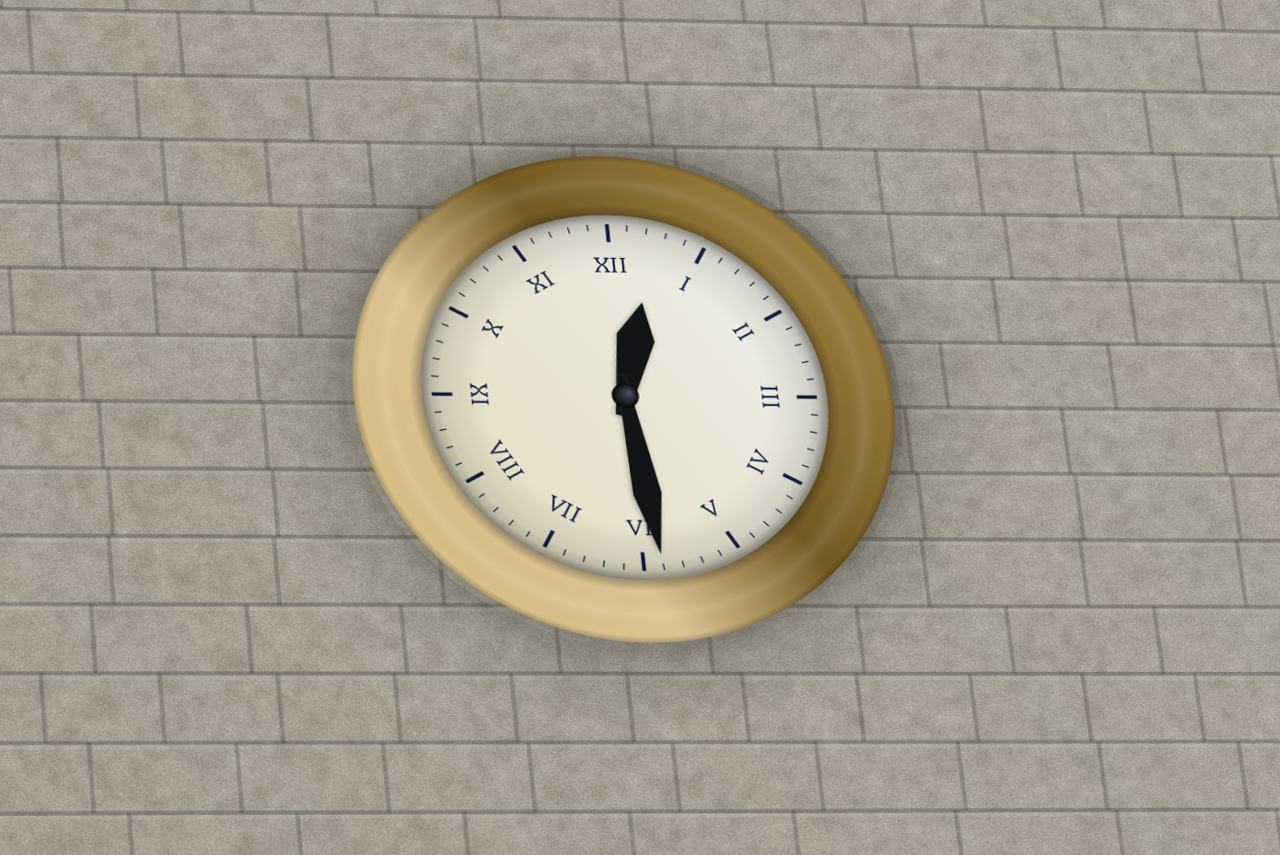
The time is {"hour": 12, "minute": 29}
